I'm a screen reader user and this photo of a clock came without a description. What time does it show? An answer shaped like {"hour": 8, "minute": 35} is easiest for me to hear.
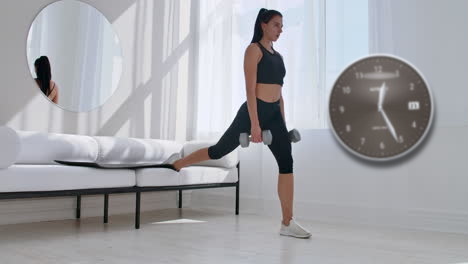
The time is {"hour": 12, "minute": 26}
